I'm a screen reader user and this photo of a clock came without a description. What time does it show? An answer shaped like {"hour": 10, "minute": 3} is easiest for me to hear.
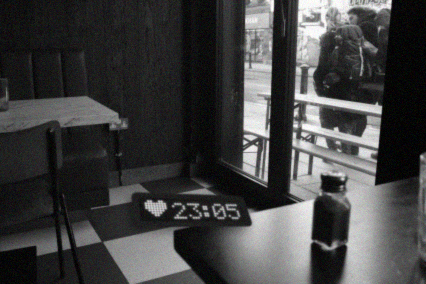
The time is {"hour": 23, "minute": 5}
